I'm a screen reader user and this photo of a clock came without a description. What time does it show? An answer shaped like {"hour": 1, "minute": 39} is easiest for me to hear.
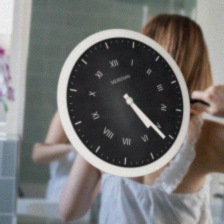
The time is {"hour": 5, "minute": 26}
